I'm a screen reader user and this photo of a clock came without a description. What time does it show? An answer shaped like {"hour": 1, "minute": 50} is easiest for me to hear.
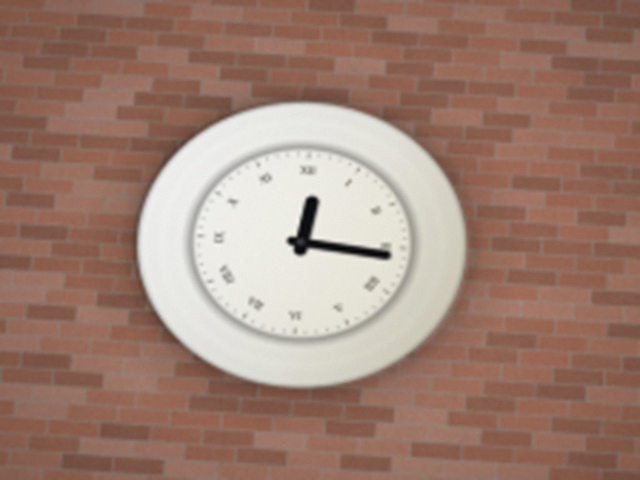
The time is {"hour": 12, "minute": 16}
